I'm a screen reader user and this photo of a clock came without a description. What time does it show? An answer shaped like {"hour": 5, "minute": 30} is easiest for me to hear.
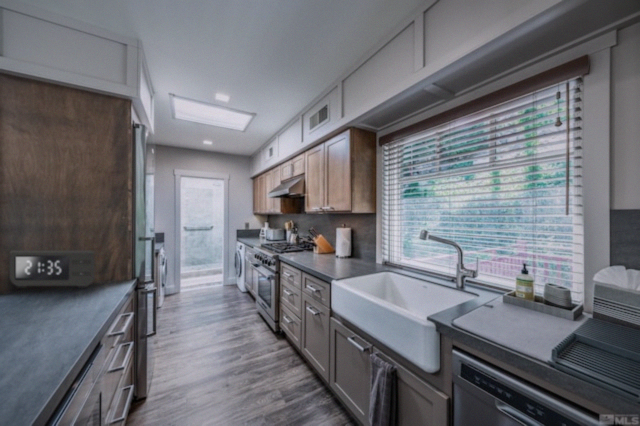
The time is {"hour": 21, "minute": 35}
